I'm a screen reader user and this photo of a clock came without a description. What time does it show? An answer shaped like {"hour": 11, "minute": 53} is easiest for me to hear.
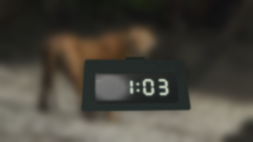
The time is {"hour": 1, "minute": 3}
